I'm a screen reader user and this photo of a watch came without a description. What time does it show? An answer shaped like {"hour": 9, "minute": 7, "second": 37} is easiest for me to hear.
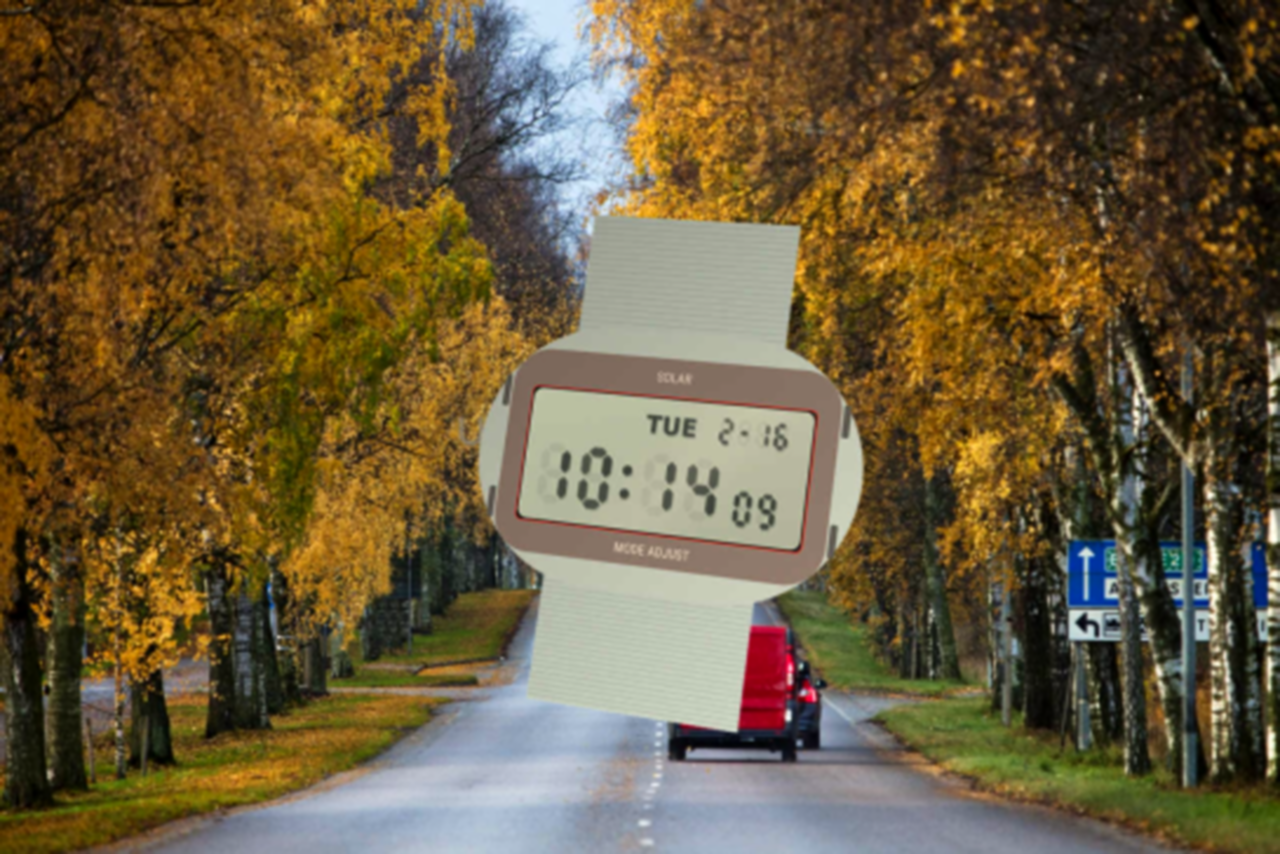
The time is {"hour": 10, "minute": 14, "second": 9}
